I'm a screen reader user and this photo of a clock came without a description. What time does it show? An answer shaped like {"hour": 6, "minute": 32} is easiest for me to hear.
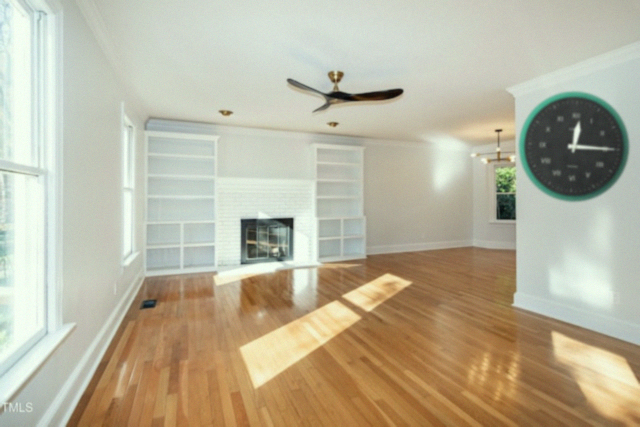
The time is {"hour": 12, "minute": 15}
